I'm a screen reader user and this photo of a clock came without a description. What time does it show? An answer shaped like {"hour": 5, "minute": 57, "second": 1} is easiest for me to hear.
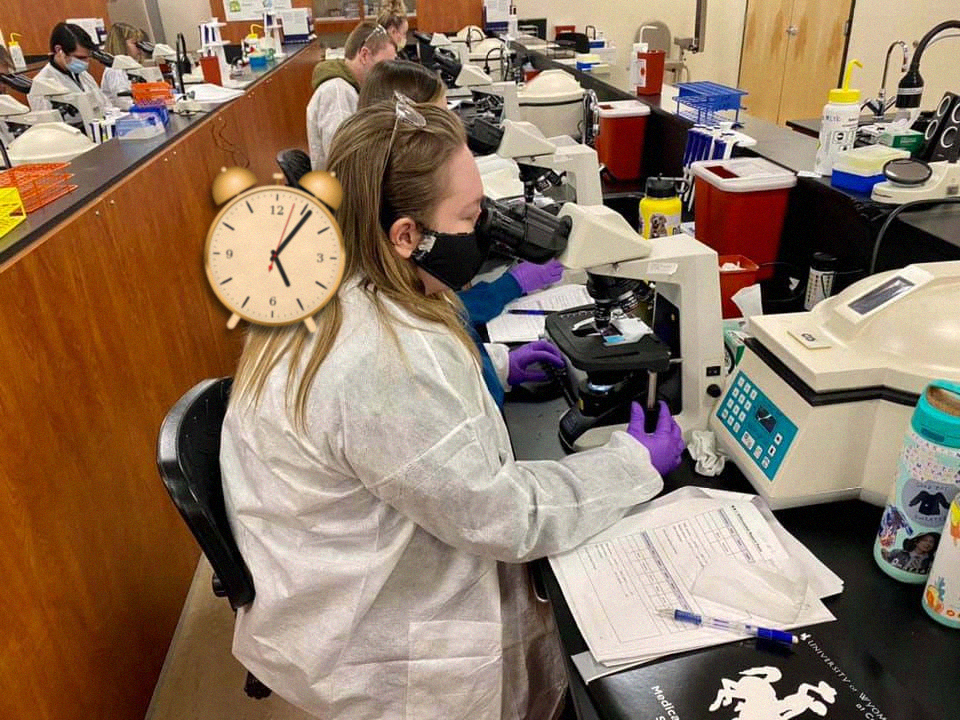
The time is {"hour": 5, "minute": 6, "second": 3}
